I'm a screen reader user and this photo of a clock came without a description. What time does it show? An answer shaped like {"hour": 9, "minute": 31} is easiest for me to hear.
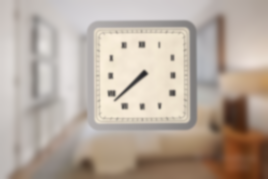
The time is {"hour": 7, "minute": 38}
